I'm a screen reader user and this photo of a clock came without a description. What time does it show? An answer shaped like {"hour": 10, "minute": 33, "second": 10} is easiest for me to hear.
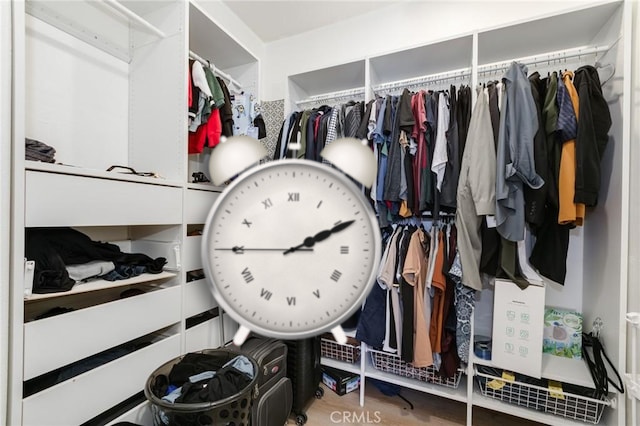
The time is {"hour": 2, "minute": 10, "second": 45}
